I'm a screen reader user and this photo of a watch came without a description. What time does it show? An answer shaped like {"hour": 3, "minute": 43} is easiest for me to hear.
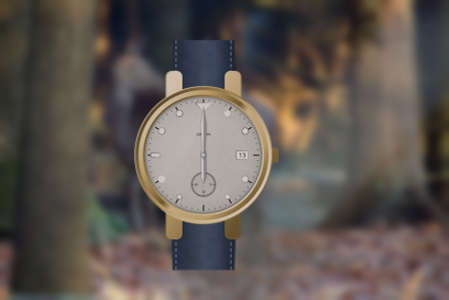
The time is {"hour": 6, "minute": 0}
